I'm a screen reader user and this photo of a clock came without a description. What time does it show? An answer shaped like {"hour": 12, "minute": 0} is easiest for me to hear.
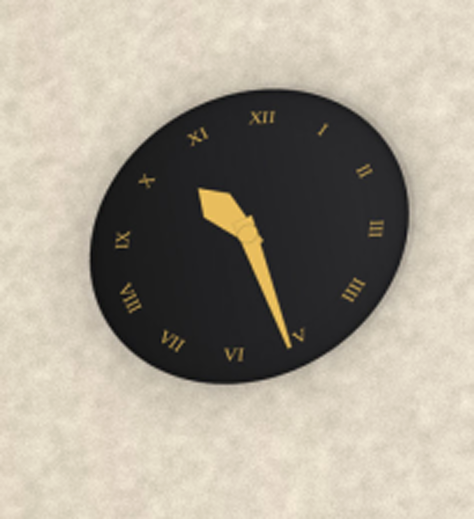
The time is {"hour": 10, "minute": 26}
